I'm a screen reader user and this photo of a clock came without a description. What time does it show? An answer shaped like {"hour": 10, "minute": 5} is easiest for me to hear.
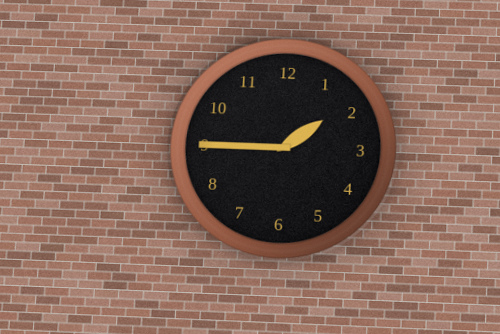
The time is {"hour": 1, "minute": 45}
